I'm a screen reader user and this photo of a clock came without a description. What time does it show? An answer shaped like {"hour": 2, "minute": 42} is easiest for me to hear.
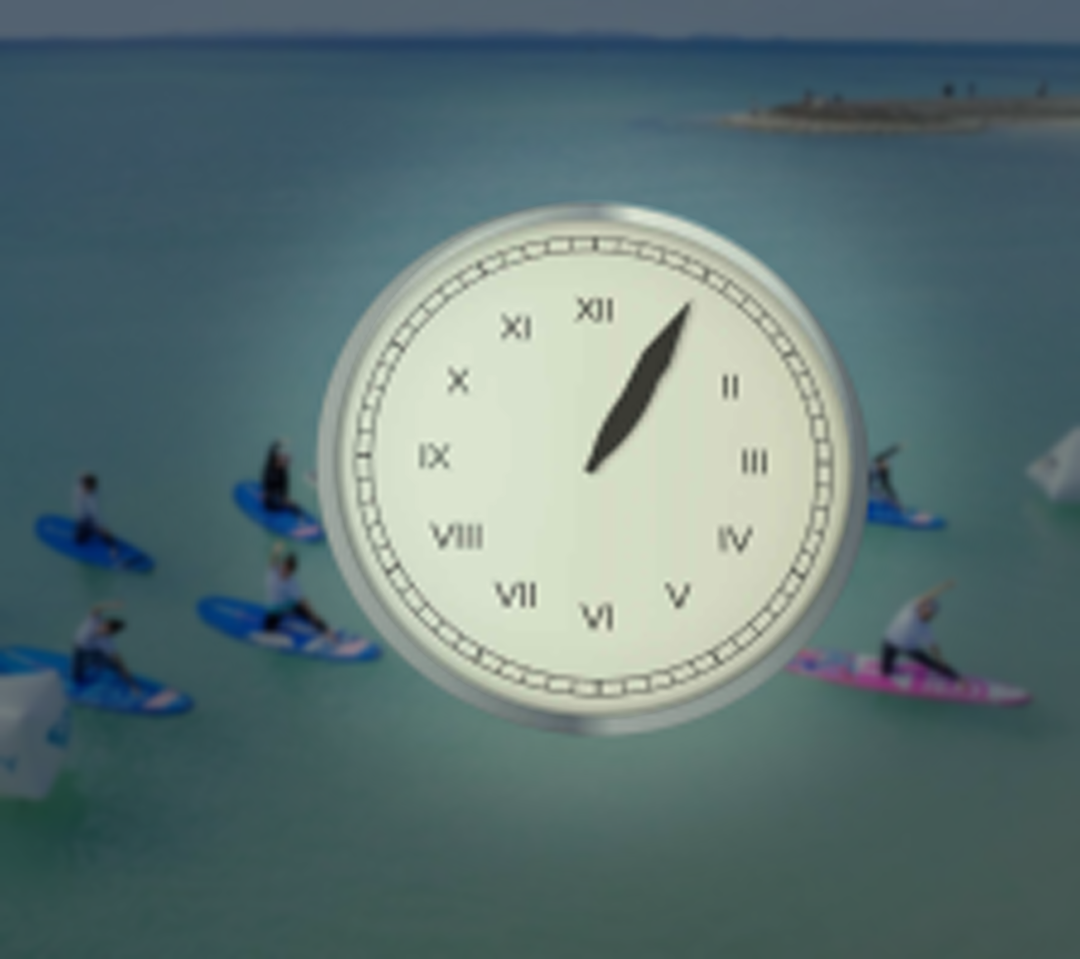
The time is {"hour": 1, "minute": 5}
